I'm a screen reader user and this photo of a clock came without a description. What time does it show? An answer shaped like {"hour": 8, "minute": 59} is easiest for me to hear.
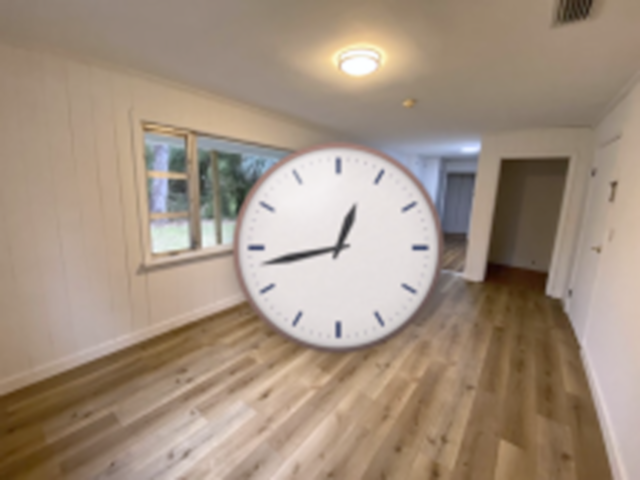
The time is {"hour": 12, "minute": 43}
